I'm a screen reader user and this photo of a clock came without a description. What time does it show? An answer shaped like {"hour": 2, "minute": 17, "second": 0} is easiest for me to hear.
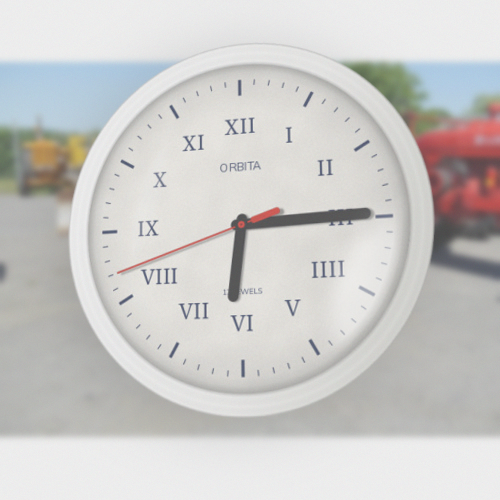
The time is {"hour": 6, "minute": 14, "second": 42}
